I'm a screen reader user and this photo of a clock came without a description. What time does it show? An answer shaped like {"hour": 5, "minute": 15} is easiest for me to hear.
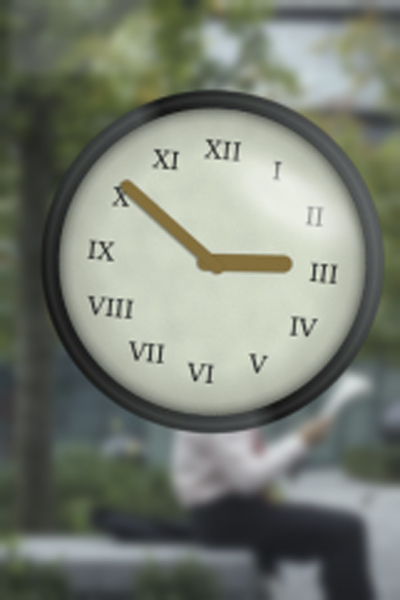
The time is {"hour": 2, "minute": 51}
